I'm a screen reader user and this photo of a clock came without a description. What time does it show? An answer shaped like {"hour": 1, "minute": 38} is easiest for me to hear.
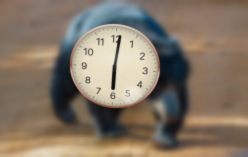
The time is {"hour": 6, "minute": 1}
